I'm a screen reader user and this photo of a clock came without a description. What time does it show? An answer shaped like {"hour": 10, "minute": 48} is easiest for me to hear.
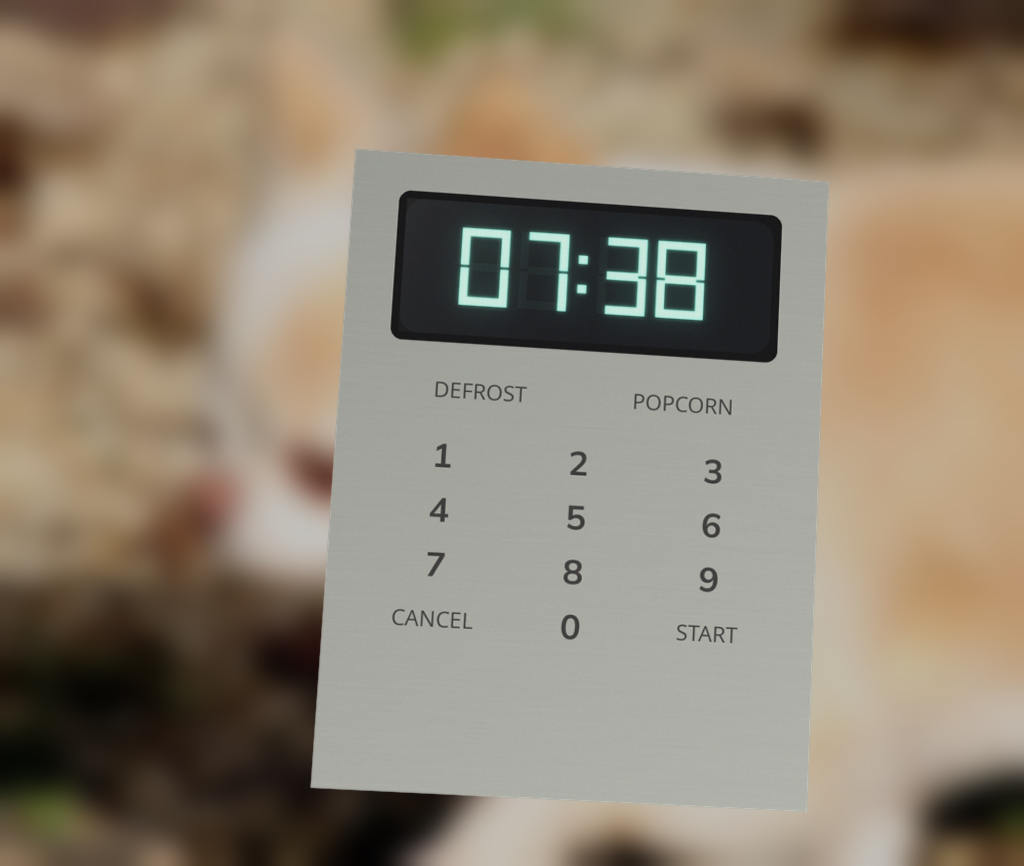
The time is {"hour": 7, "minute": 38}
